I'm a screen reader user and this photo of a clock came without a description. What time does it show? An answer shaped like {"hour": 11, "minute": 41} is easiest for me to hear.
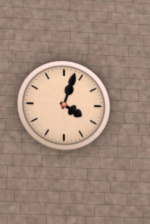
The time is {"hour": 4, "minute": 3}
